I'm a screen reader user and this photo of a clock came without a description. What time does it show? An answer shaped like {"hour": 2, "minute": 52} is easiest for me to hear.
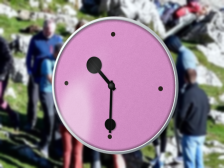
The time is {"hour": 10, "minute": 30}
